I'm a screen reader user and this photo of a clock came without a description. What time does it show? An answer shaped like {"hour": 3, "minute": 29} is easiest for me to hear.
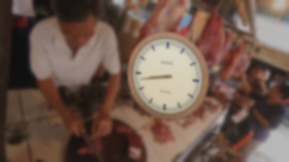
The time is {"hour": 8, "minute": 43}
